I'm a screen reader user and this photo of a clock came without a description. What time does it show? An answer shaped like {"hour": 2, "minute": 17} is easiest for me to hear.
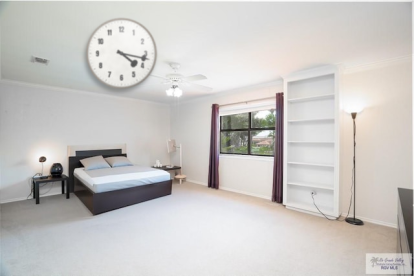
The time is {"hour": 4, "minute": 17}
